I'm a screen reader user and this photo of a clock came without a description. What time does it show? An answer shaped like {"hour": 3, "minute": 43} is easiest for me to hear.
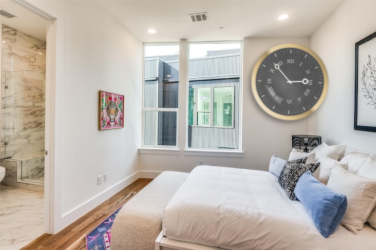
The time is {"hour": 2, "minute": 53}
